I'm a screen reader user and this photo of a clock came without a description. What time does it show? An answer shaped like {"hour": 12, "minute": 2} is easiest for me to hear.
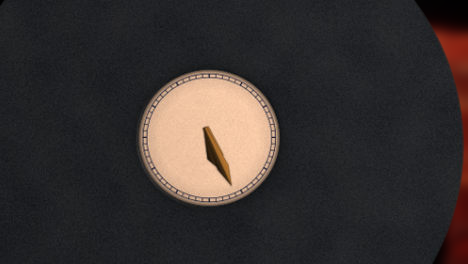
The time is {"hour": 5, "minute": 26}
